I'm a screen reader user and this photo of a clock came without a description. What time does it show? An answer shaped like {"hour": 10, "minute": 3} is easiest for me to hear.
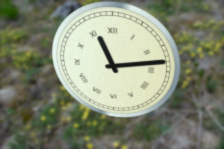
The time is {"hour": 11, "minute": 13}
